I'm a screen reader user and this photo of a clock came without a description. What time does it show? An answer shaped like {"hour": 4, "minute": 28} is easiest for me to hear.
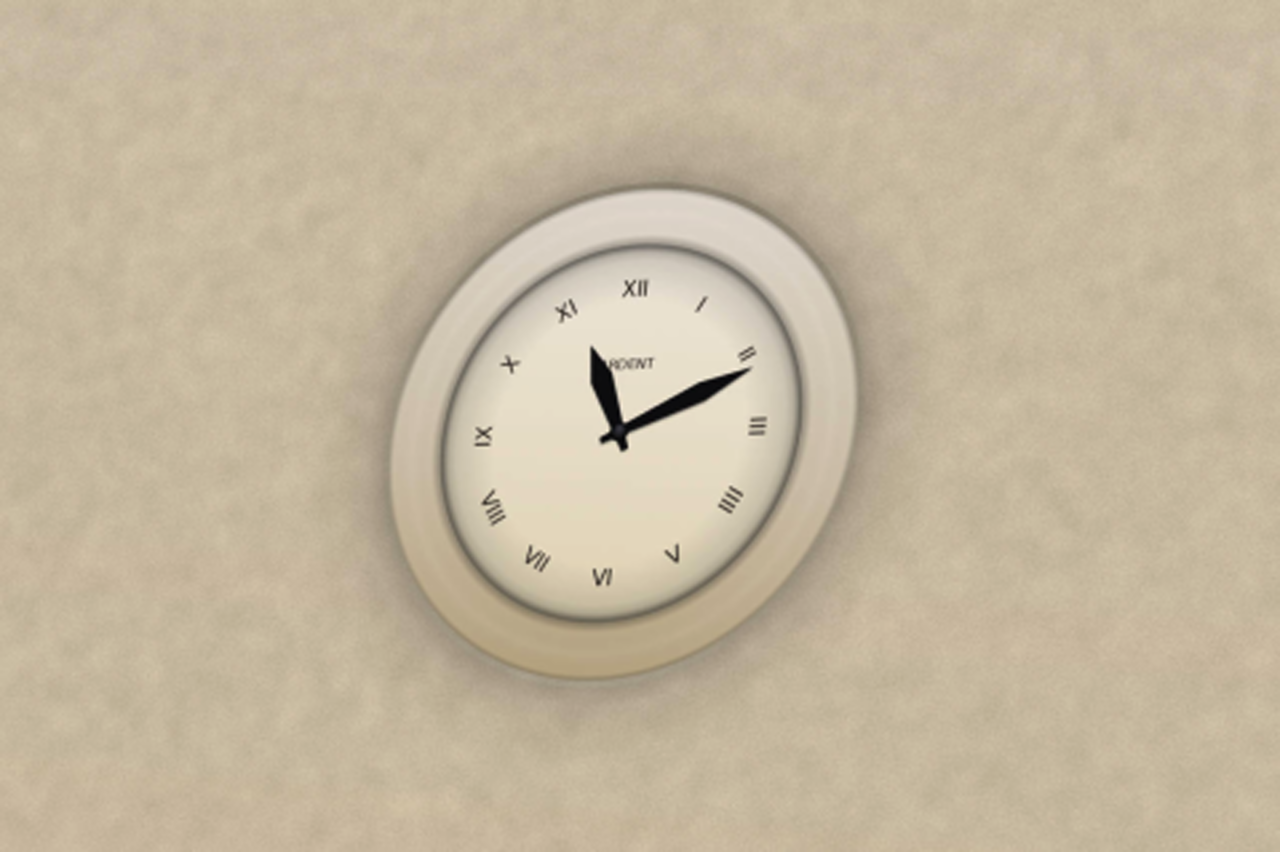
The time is {"hour": 11, "minute": 11}
